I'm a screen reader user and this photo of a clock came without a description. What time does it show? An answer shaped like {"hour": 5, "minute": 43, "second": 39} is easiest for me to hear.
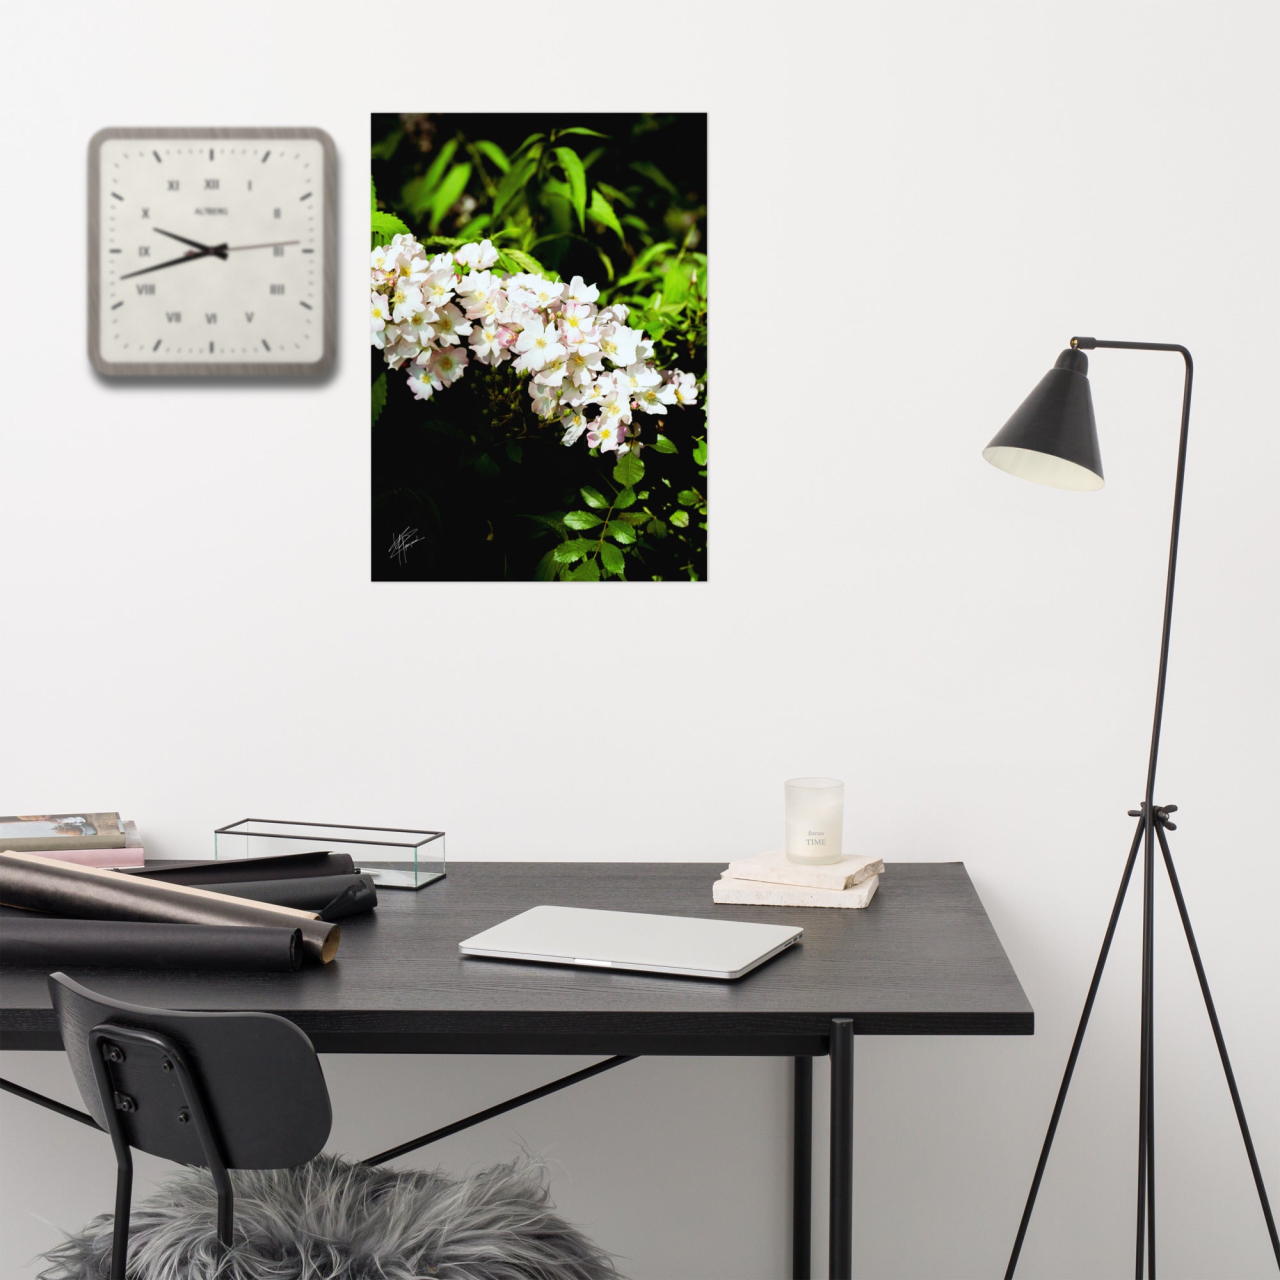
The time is {"hour": 9, "minute": 42, "second": 14}
